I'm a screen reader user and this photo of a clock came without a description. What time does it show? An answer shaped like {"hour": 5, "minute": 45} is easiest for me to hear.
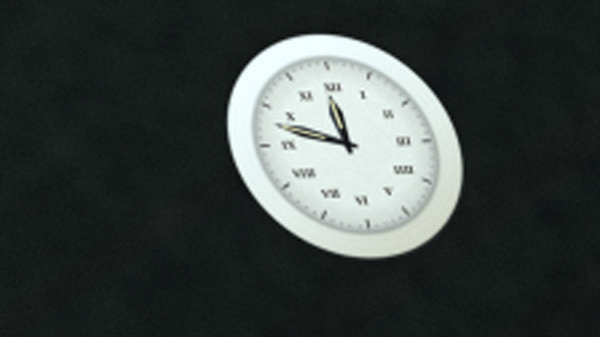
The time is {"hour": 11, "minute": 48}
